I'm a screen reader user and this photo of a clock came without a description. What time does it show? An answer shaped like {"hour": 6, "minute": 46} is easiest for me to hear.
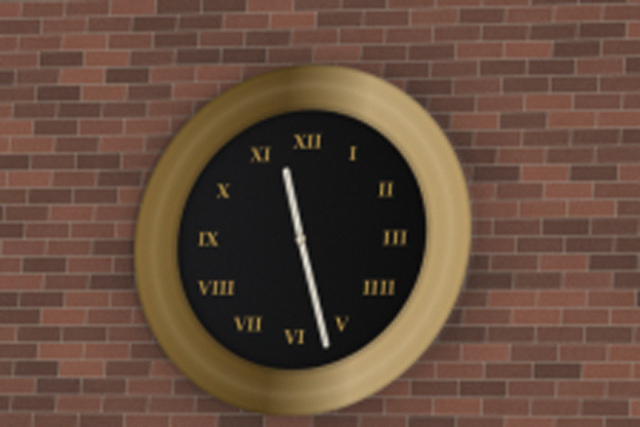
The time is {"hour": 11, "minute": 27}
